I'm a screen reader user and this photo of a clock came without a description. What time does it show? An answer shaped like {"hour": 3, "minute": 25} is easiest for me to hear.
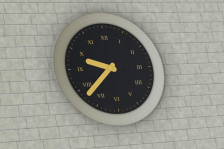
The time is {"hour": 9, "minute": 38}
